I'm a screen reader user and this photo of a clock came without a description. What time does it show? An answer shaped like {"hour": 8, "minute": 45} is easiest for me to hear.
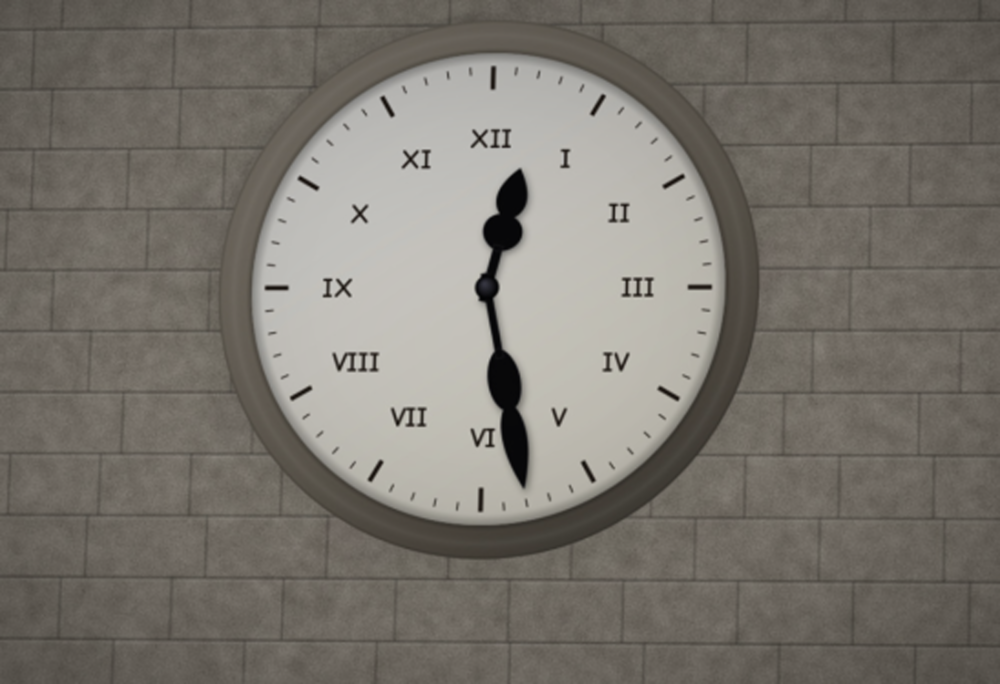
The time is {"hour": 12, "minute": 28}
